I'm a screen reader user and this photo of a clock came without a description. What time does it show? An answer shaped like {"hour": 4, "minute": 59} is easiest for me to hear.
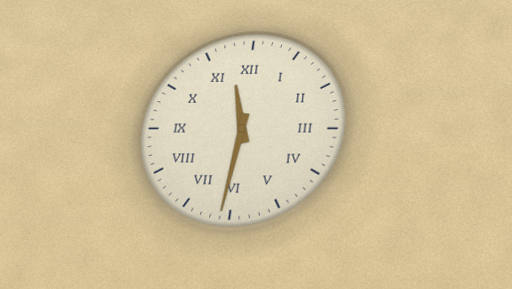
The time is {"hour": 11, "minute": 31}
